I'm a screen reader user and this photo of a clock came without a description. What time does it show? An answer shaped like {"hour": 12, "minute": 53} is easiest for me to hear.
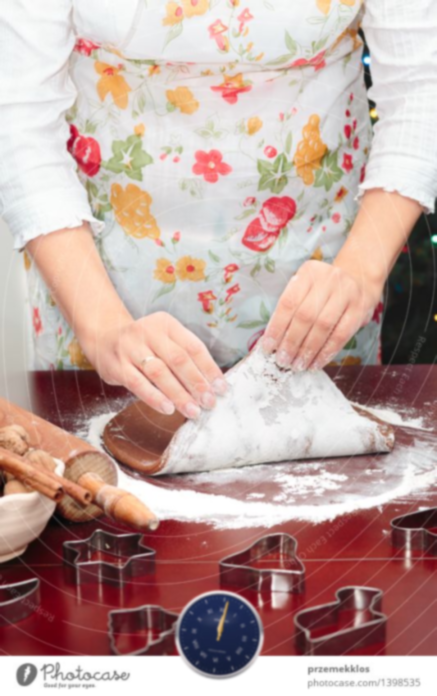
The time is {"hour": 12, "minute": 1}
